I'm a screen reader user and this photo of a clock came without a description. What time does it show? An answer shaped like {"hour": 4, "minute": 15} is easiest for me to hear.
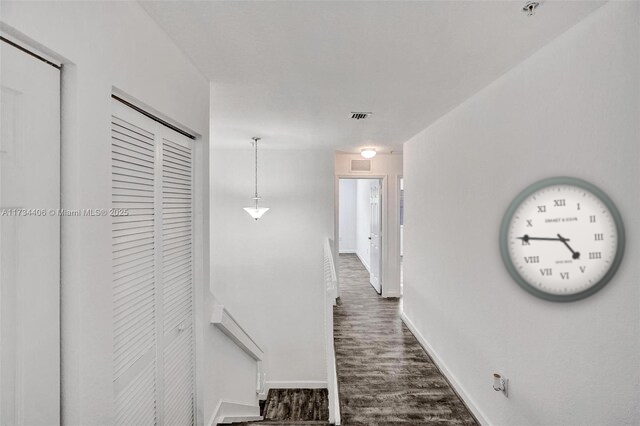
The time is {"hour": 4, "minute": 46}
